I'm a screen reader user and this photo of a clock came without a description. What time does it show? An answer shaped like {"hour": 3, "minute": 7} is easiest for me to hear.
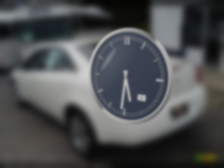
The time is {"hour": 5, "minute": 31}
